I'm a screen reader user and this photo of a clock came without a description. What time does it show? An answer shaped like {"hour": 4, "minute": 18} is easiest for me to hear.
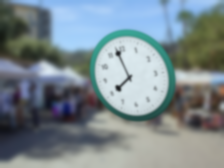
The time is {"hour": 7, "minute": 58}
